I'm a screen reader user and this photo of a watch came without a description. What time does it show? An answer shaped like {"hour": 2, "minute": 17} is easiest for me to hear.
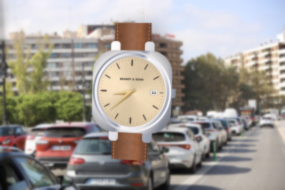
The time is {"hour": 8, "minute": 38}
